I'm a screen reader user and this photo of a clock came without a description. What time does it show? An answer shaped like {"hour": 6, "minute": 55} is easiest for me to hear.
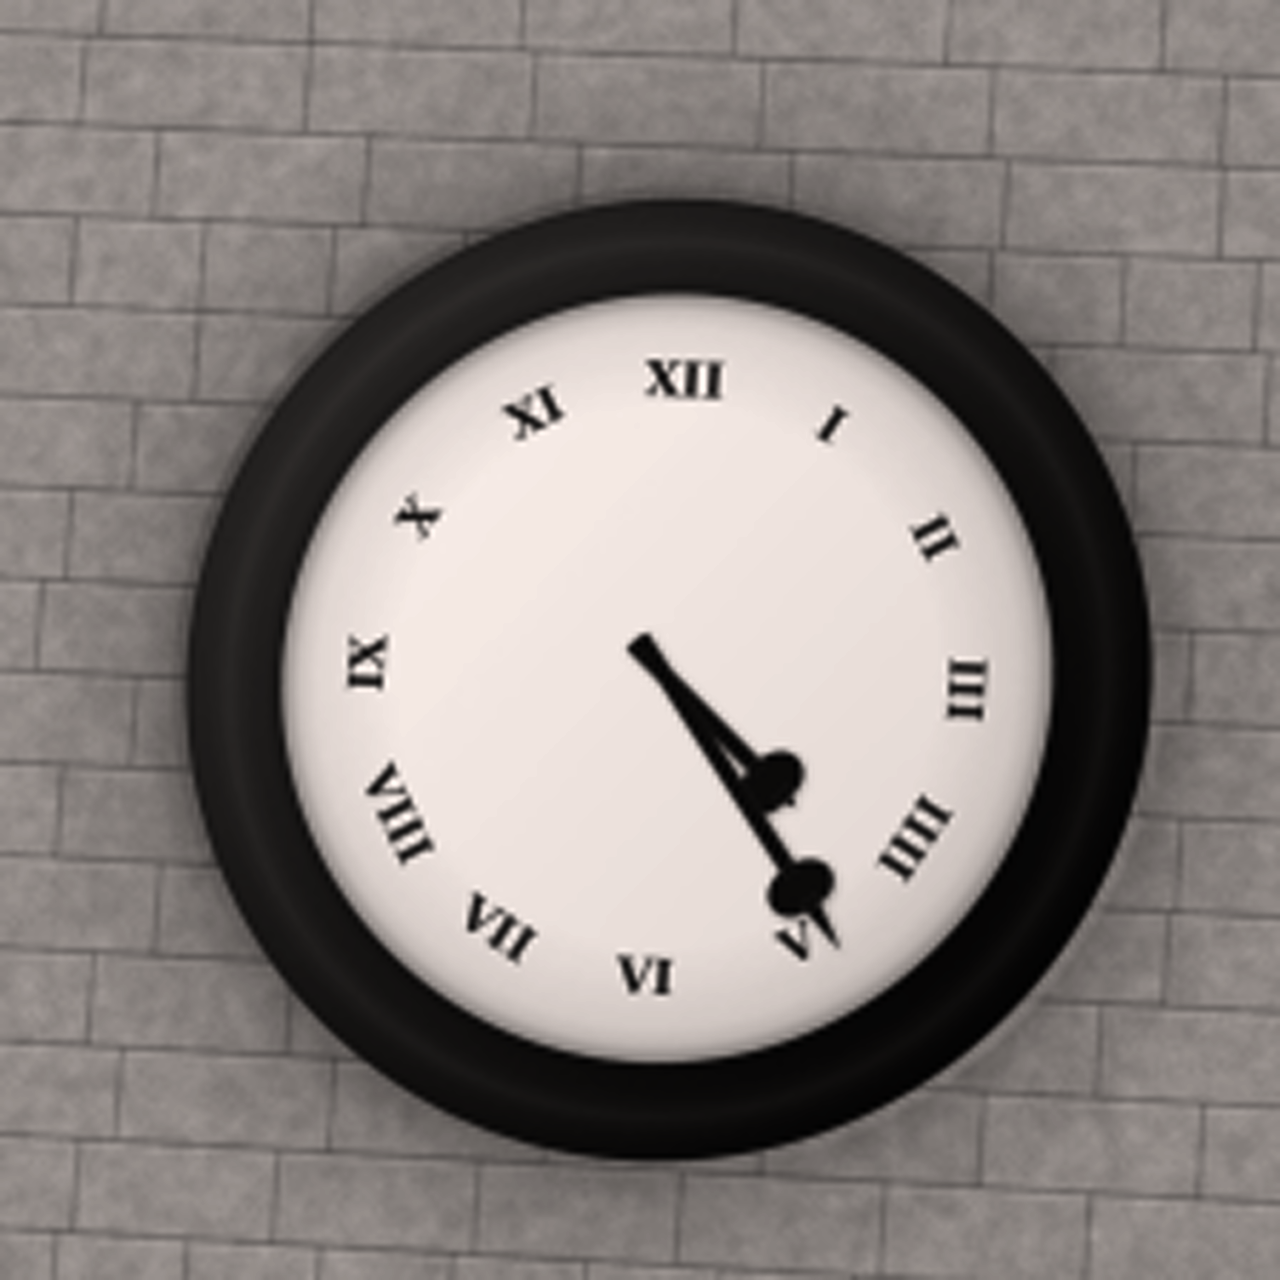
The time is {"hour": 4, "minute": 24}
